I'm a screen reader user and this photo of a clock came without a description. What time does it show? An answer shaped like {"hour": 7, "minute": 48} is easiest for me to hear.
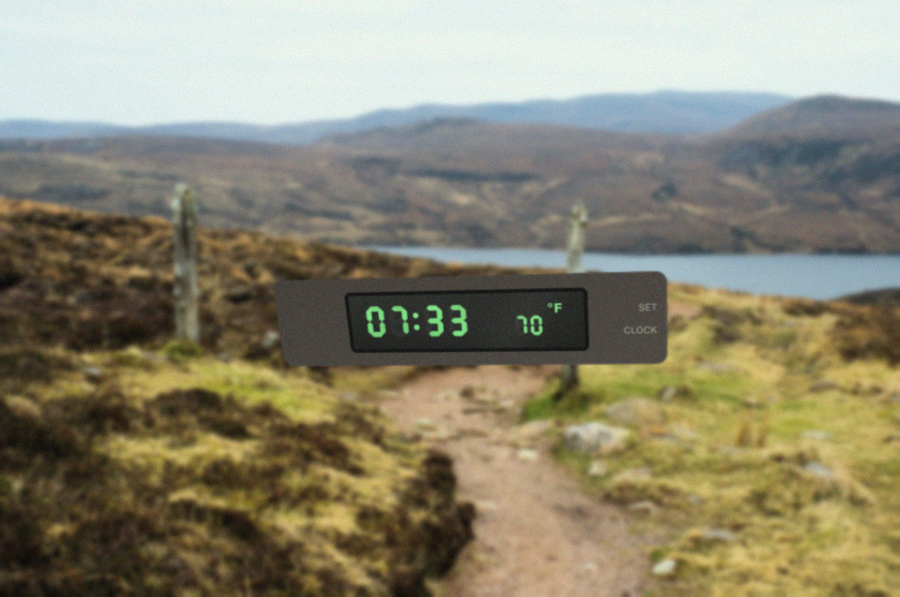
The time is {"hour": 7, "minute": 33}
